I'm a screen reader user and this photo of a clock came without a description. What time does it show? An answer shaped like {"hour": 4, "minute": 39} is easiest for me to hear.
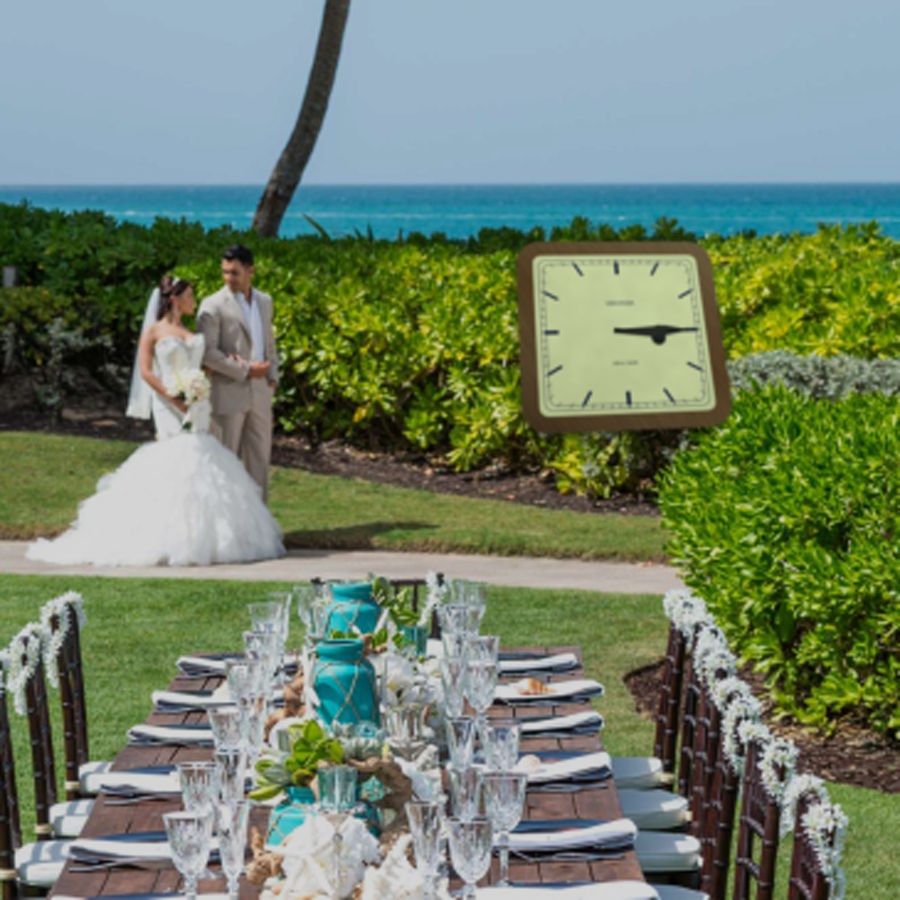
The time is {"hour": 3, "minute": 15}
